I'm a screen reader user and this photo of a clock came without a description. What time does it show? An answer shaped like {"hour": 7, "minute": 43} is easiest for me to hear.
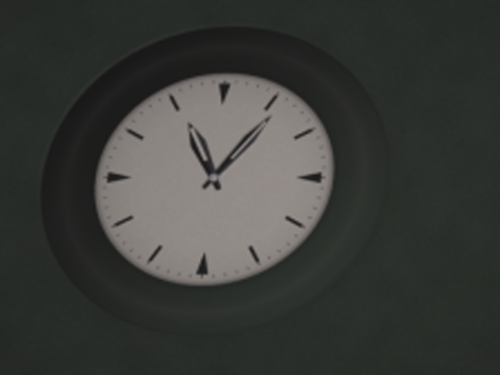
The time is {"hour": 11, "minute": 6}
